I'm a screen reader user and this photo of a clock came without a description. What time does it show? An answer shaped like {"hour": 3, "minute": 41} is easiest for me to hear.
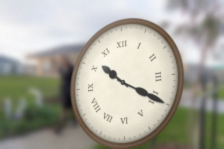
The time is {"hour": 10, "minute": 20}
